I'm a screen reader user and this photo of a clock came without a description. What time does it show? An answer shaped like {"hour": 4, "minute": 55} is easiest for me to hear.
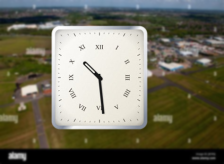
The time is {"hour": 10, "minute": 29}
